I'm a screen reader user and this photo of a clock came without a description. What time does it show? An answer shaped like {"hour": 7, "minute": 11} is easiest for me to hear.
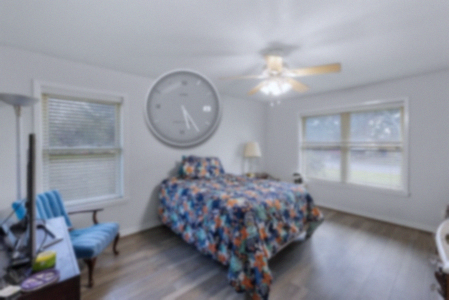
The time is {"hour": 5, "minute": 24}
